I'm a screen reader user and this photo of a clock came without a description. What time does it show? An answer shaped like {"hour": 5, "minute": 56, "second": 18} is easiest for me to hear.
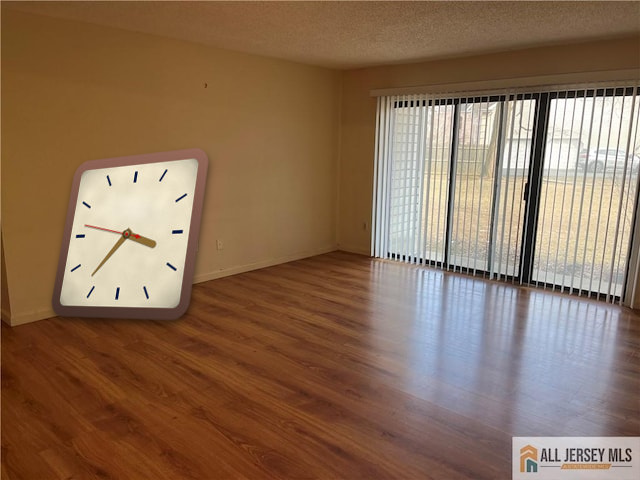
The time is {"hour": 3, "minute": 36, "second": 47}
